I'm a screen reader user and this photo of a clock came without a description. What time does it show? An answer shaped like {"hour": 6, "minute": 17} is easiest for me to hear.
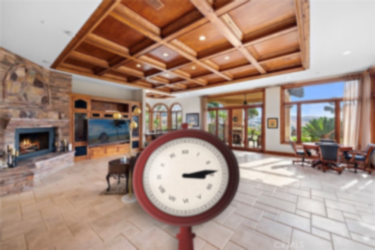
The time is {"hour": 3, "minute": 14}
